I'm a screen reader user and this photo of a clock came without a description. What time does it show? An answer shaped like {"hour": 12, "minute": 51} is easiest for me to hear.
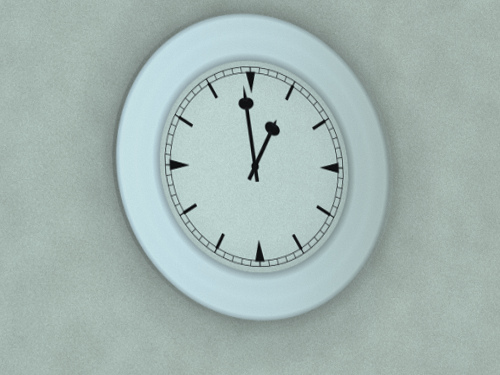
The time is {"hour": 12, "minute": 59}
